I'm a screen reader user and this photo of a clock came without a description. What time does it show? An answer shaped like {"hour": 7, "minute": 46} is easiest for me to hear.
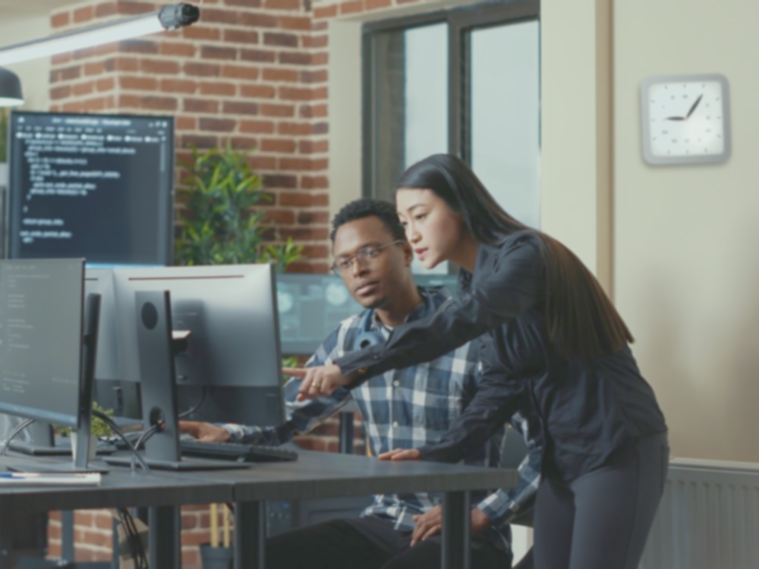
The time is {"hour": 9, "minute": 6}
